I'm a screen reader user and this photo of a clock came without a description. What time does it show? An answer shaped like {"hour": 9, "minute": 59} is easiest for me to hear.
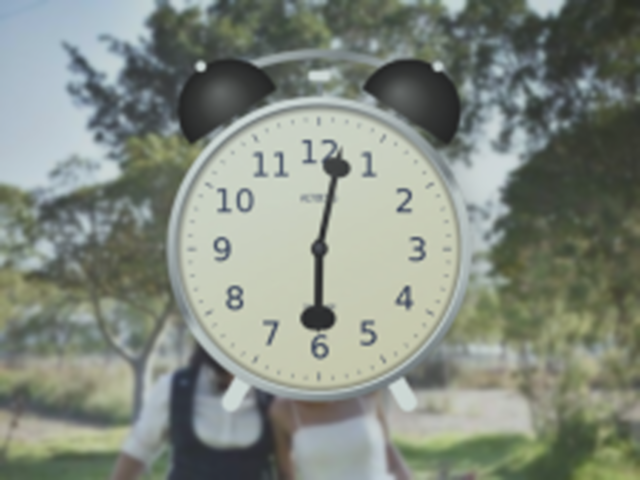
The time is {"hour": 6, "minute": 2}
